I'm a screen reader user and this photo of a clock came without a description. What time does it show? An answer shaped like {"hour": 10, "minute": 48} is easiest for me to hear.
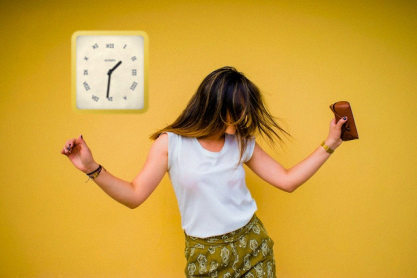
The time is {"hour": 1, "minute": 31}
